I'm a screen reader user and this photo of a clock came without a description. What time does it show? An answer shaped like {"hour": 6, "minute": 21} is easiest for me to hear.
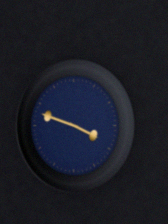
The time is {"hour": 3, "minute": 48}
